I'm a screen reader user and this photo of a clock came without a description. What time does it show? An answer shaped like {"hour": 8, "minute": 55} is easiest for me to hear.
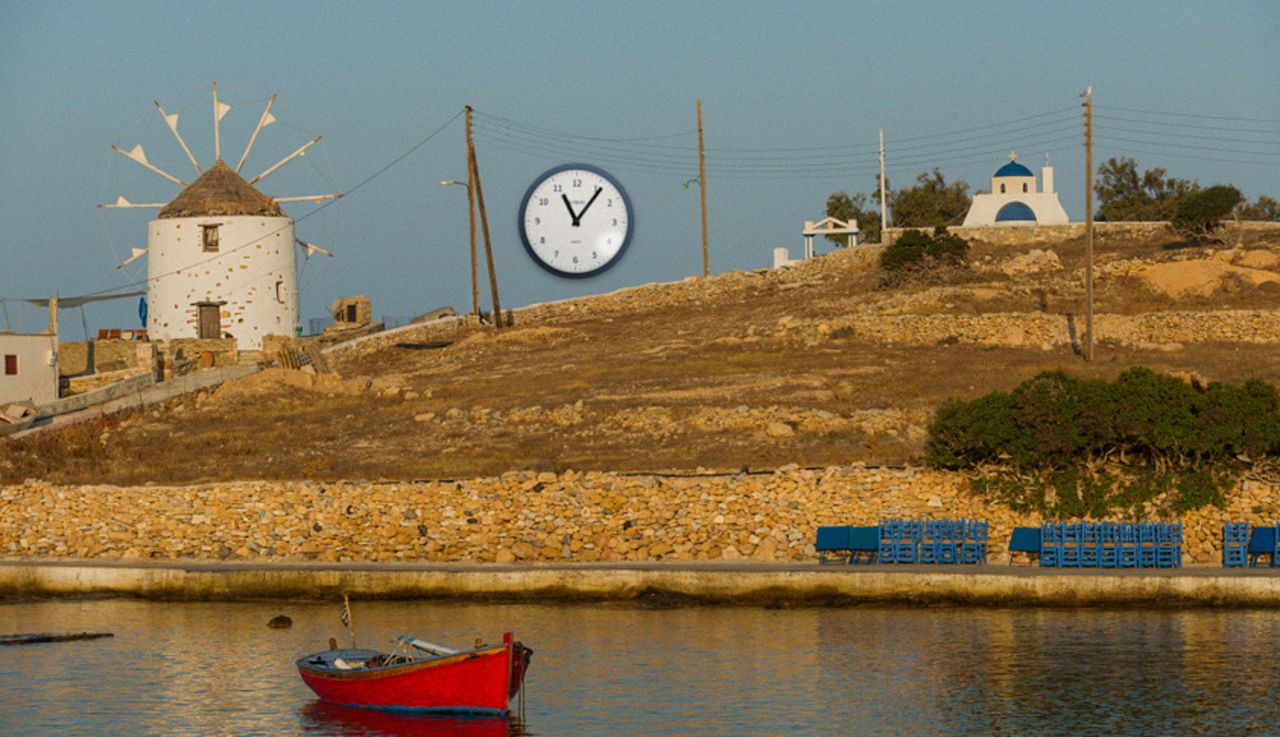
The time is {"hour": 11, "minute": 6}
